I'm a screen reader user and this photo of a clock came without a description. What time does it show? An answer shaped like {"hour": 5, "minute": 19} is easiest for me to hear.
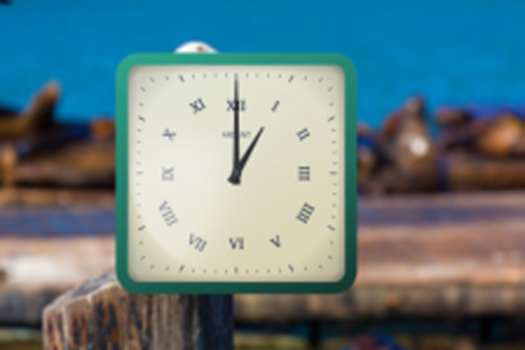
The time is {"hour": 1, "minute": 0}
